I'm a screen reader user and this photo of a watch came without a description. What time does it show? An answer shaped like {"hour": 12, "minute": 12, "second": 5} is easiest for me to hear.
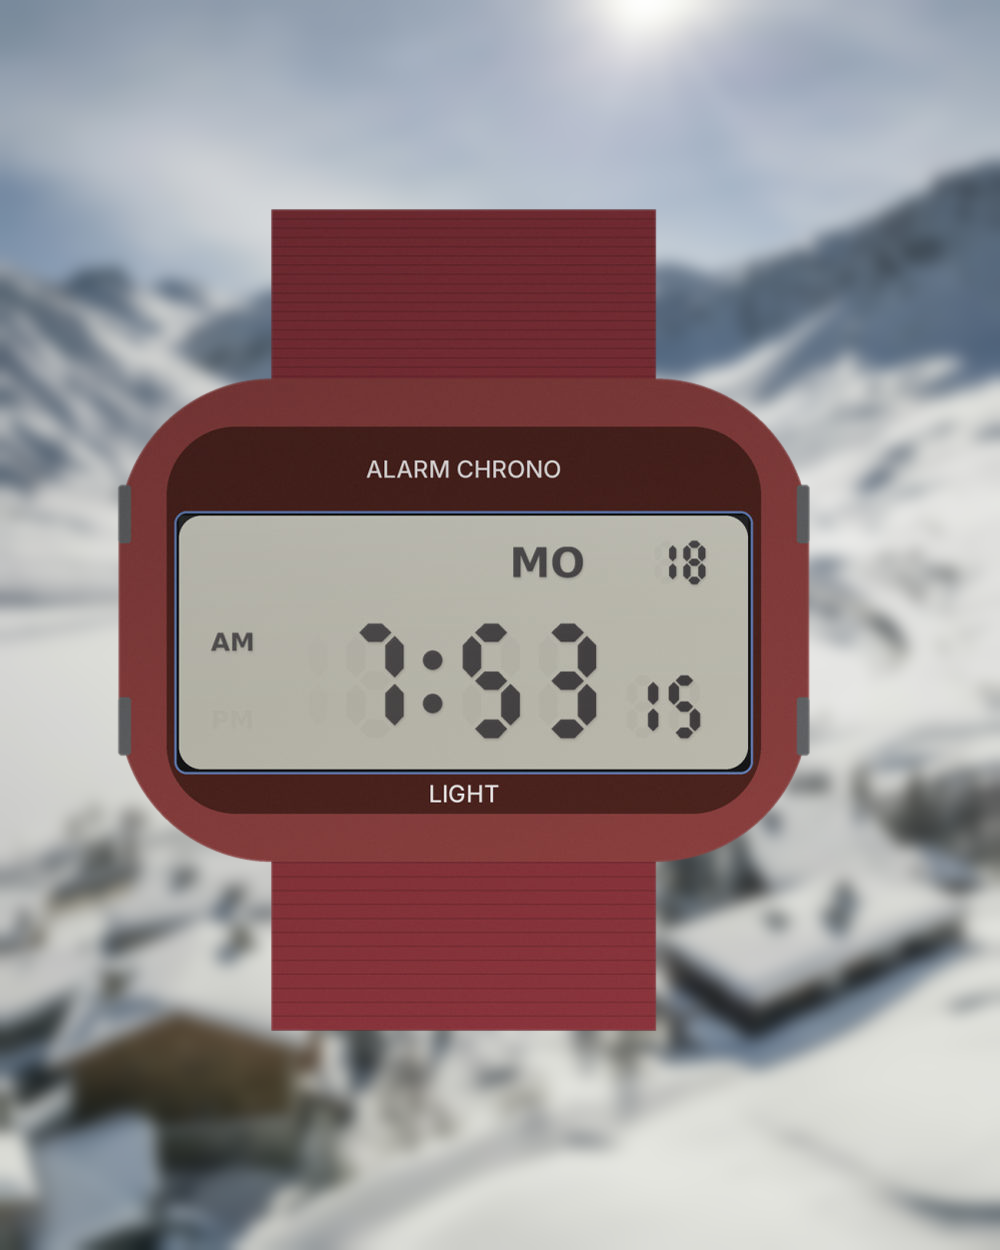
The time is {"hour": 7, "minute": 53, "second": 15}
